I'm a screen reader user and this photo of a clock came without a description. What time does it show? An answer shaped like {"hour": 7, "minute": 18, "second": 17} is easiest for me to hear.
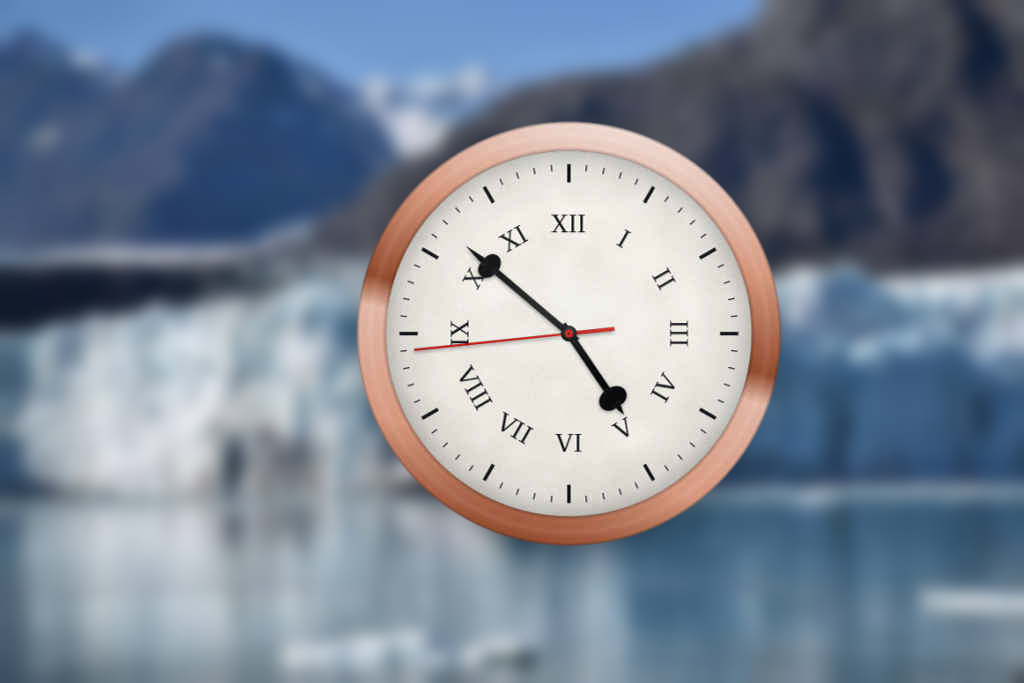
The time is {"hour": 4, "minute": 51, "second": 44}
